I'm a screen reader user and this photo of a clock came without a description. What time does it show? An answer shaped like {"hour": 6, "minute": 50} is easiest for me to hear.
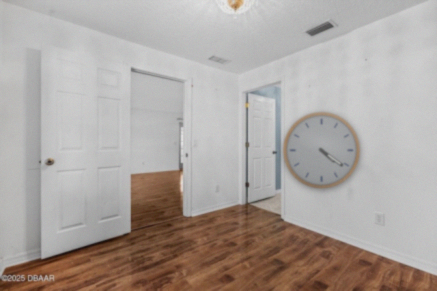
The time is {"hour": 4, "minute": 21}
